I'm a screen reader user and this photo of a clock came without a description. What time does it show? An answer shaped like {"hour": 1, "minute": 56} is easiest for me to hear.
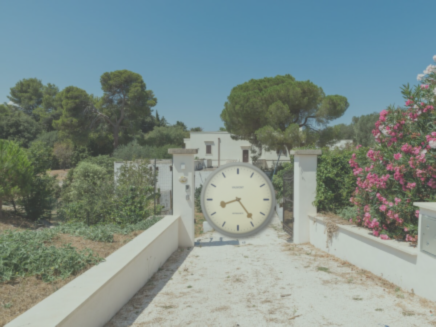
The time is {"hour": 8, "minute": 24}
